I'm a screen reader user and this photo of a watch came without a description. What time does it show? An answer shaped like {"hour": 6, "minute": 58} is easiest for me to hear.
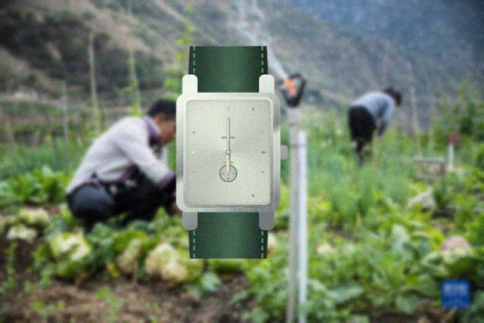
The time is {"hour": 6, "minute": 0}
